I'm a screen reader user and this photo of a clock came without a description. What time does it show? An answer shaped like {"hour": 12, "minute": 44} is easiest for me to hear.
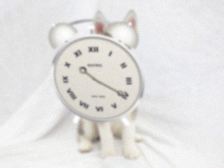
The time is {"hour": 10, "minute": 20}
